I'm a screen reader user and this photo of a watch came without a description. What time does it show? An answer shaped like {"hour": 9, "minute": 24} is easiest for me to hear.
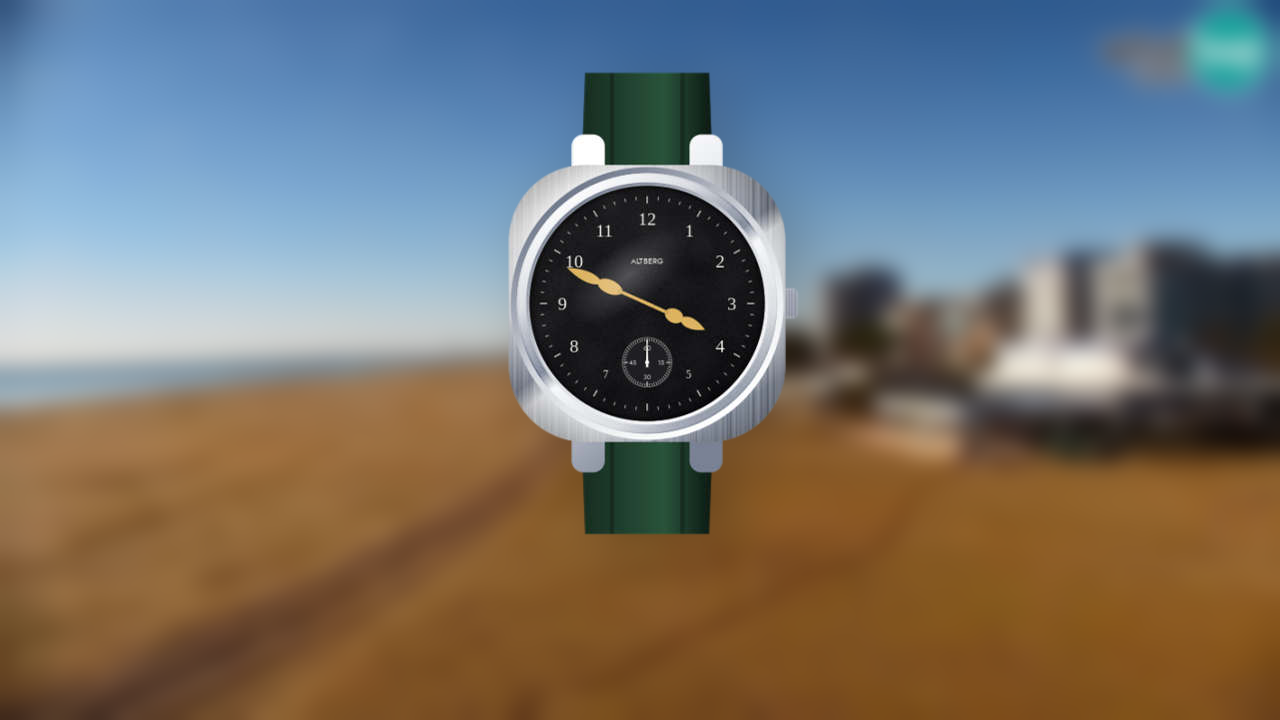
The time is {"hour": 3, "minute": 49}
